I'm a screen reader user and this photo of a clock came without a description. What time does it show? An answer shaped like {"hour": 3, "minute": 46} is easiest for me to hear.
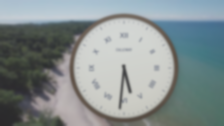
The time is {"hour": 5, "minute": 31}
